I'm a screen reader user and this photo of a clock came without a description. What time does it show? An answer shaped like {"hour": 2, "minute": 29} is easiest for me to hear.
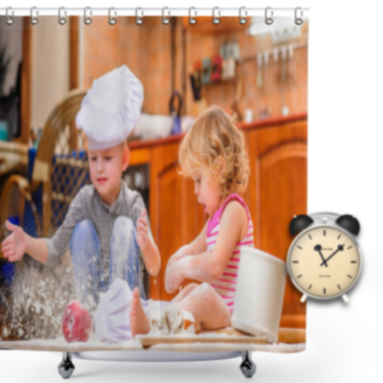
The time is {"hour": 11, "minute": 8}
